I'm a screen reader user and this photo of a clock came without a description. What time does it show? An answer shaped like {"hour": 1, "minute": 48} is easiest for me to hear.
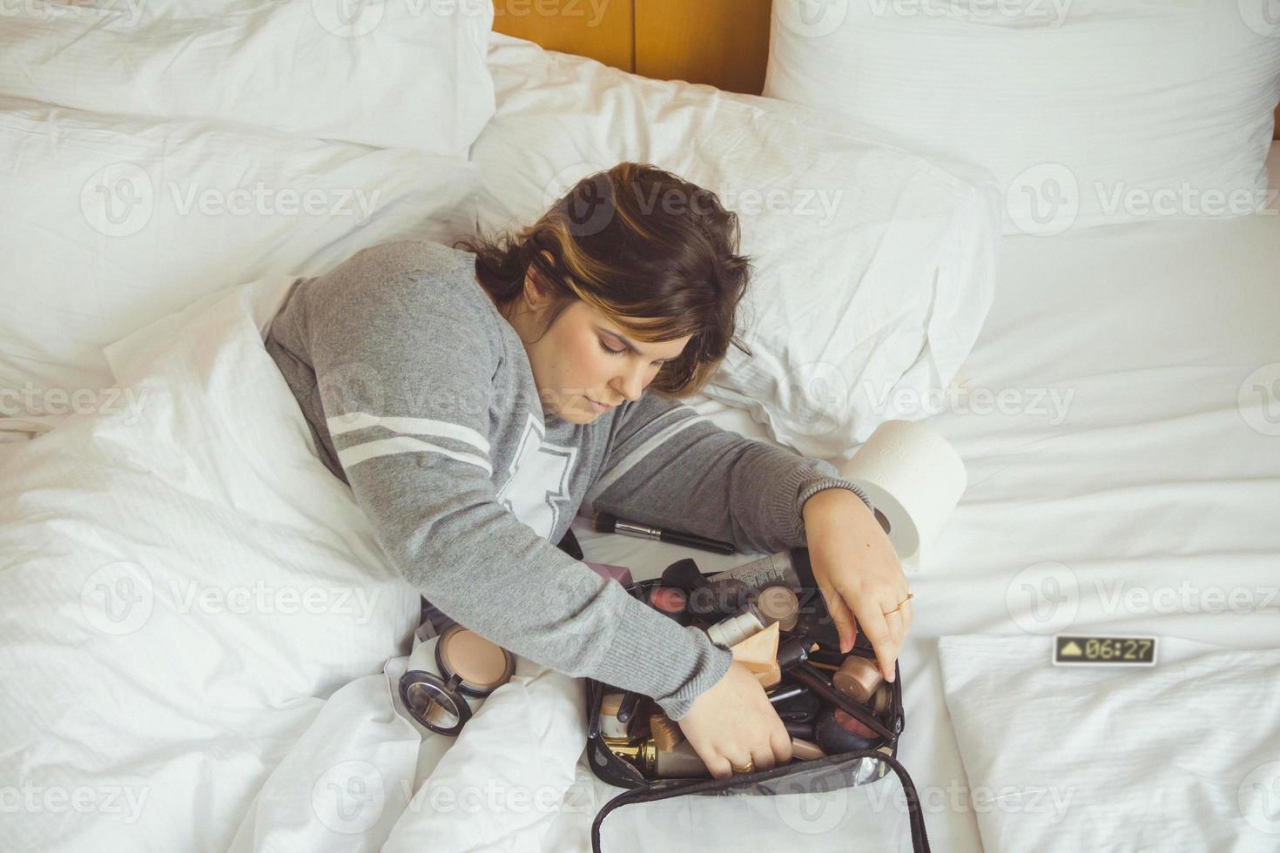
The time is {"hour": 6, "minute": 27}
